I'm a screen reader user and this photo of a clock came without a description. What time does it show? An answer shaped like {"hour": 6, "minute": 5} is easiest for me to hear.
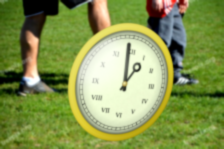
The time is {"hour": 12, "minute": 59}
